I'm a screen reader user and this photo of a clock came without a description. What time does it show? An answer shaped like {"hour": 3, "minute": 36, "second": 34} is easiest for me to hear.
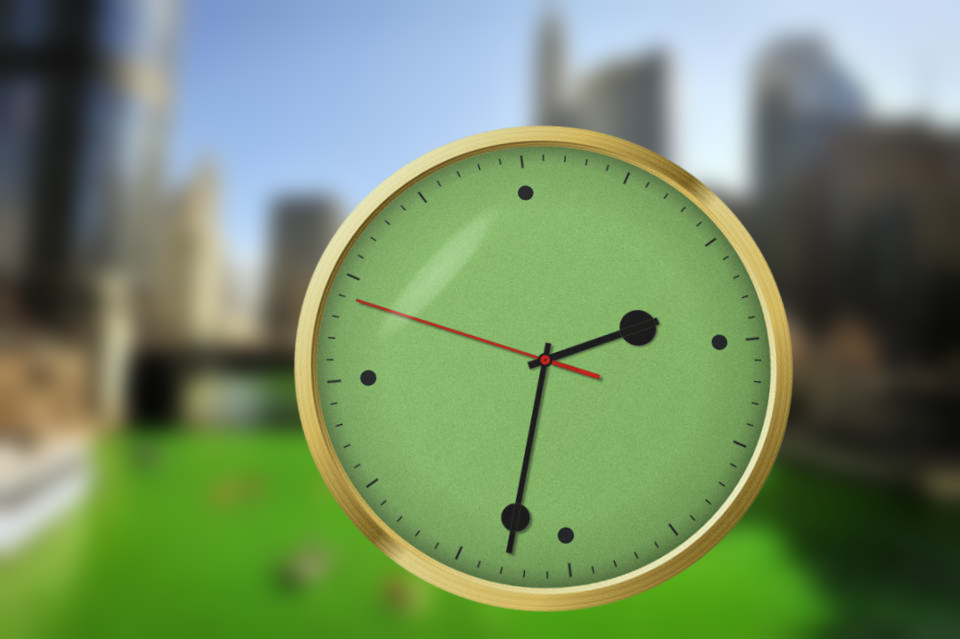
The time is {"hour": 2, "minute": 32, "second": 49}
